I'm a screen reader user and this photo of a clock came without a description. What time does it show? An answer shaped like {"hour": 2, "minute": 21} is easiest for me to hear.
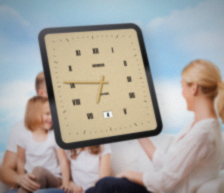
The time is {"hour": 6, "minute": 46}
